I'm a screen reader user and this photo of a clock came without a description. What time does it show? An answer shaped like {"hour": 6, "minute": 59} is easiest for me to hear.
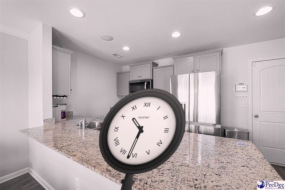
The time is {"hour": 10, "minute": 32}
